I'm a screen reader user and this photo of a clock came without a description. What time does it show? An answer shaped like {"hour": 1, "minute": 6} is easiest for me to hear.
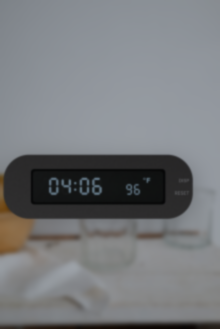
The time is {"hour": 4, "minute": 6}
